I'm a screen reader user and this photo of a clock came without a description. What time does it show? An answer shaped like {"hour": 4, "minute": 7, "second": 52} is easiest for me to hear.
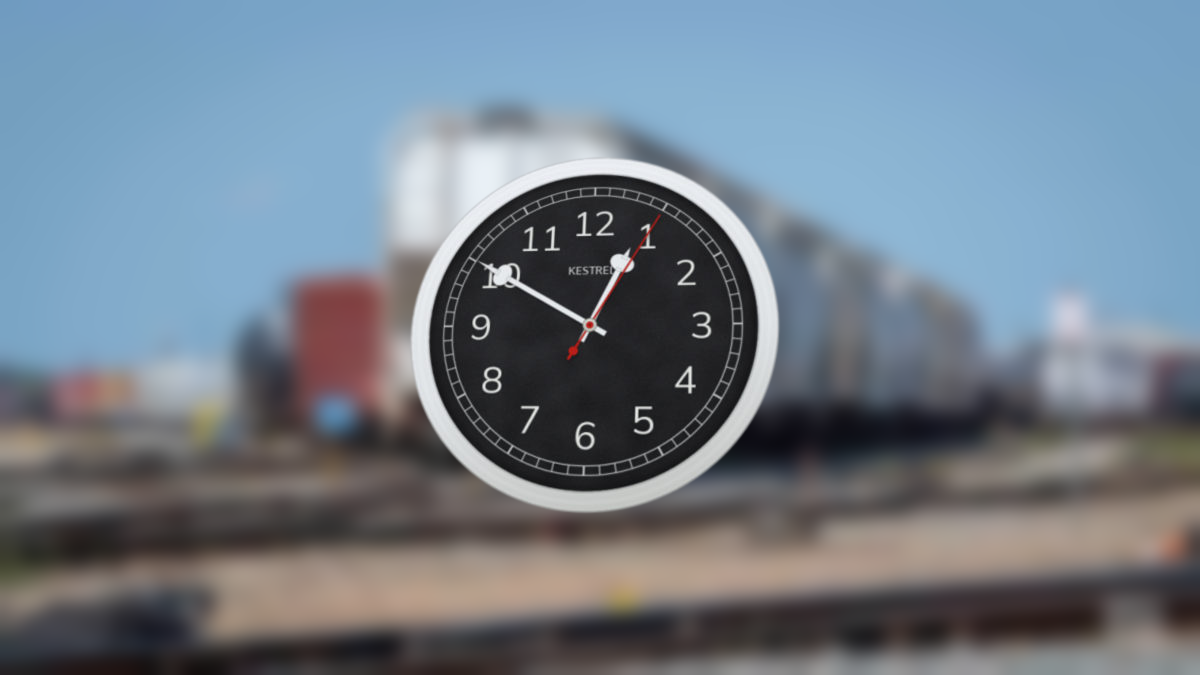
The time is {"hour": 12, "minute": 50, "second": 5}
